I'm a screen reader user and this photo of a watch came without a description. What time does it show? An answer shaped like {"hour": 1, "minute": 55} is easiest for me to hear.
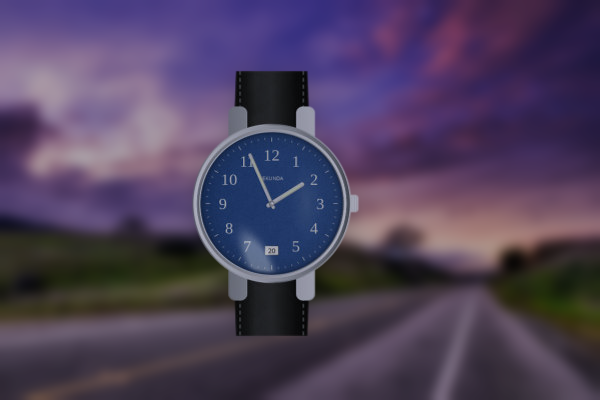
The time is {"hour": 1, "minute": 56}
